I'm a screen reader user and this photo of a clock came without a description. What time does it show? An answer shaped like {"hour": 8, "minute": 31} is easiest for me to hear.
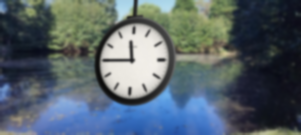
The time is {"hour": 11, "minute": 45}
